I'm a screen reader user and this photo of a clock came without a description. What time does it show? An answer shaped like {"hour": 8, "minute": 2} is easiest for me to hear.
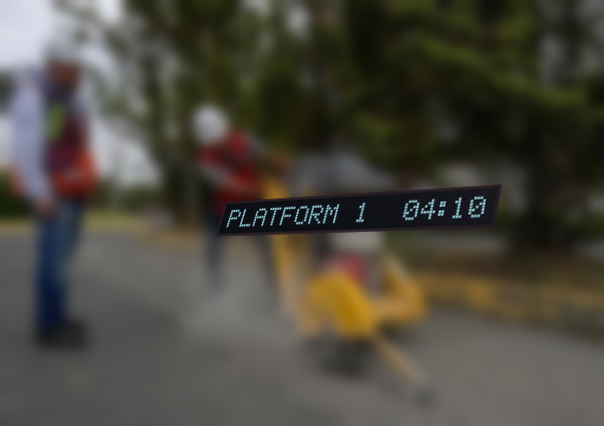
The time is {"hour": 4, "minute": 10}
